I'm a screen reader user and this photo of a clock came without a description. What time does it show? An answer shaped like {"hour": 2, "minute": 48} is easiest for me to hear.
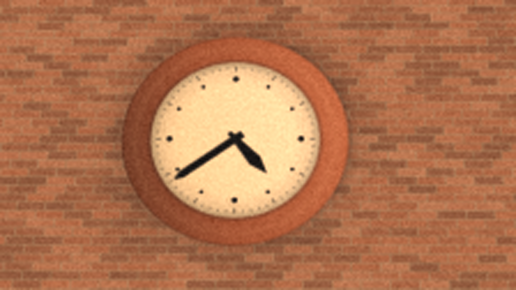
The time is {"hour": 4, "minute": 39}
